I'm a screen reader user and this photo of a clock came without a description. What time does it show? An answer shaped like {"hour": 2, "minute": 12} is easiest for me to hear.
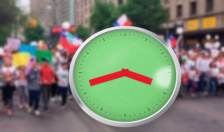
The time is {"hour": 3, "minute": 42}
